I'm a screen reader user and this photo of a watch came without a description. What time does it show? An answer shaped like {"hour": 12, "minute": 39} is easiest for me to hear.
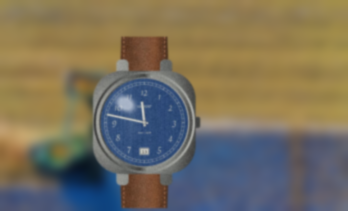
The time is {"hour": 11, "minute": 47}
